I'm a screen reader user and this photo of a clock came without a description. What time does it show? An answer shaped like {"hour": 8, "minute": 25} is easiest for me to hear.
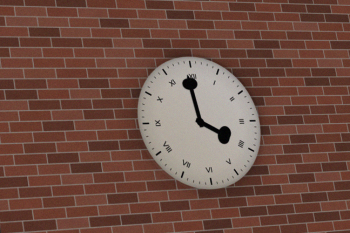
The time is {"hour": 3, "minute": 59}
